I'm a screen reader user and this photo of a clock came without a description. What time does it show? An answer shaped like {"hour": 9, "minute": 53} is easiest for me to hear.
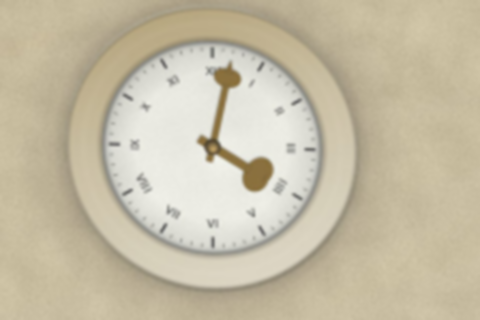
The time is {"hour": 4, "minute": 2}
